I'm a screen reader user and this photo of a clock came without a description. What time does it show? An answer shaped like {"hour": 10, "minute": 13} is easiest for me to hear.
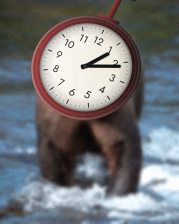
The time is {"hour": 1, "minute": 11}
